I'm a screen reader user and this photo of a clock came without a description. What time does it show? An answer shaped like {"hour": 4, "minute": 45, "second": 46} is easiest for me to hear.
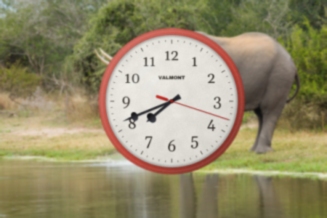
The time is {"hour": 7, "minute": 41, "second": 18}
